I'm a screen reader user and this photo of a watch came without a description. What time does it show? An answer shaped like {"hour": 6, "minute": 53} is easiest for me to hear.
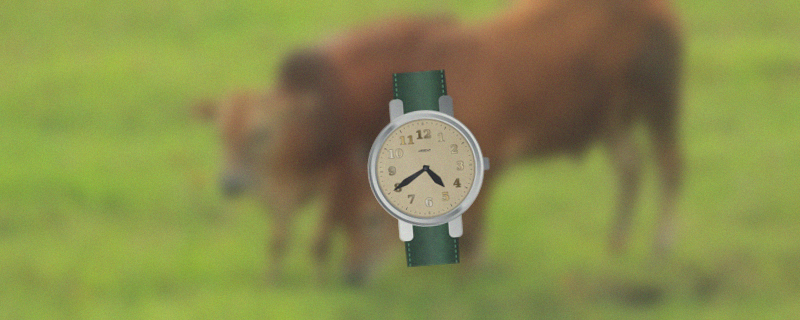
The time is {"hour": 4, "minute": 40}
